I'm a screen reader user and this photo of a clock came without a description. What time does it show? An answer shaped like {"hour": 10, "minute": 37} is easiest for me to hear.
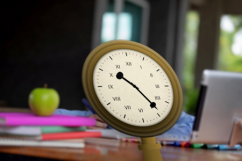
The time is {"hour": 10, "minute": 24}
